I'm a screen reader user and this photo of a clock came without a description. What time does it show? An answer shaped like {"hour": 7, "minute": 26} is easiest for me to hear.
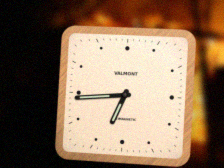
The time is {"hour": 6, "minute": 44}
